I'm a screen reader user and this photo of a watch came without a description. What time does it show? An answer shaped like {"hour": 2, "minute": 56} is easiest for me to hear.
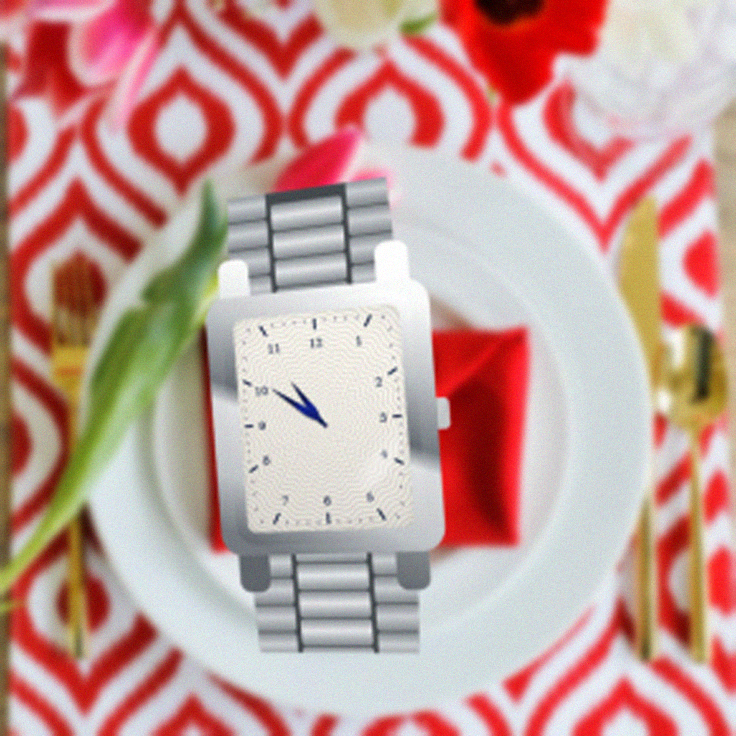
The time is {"hour": 10, "minute": 51}
